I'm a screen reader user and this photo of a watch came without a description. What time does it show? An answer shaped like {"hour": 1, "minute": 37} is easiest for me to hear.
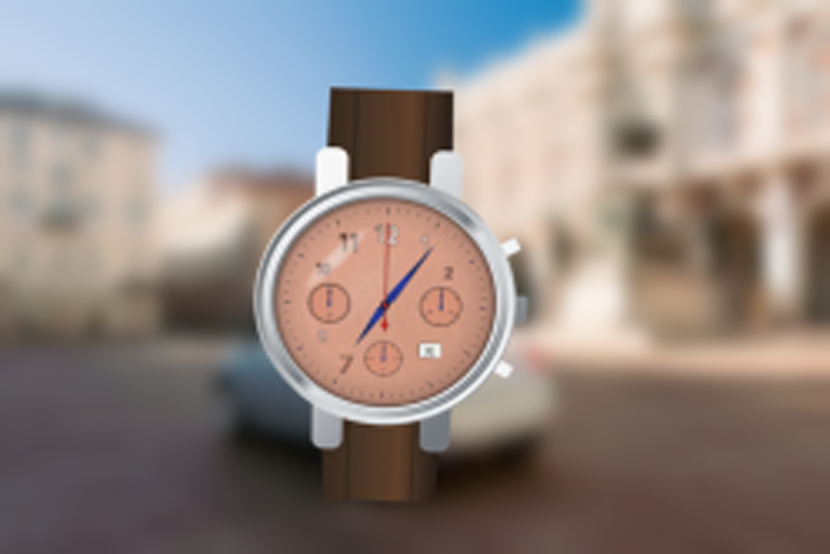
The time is {"hour": 7, "minute": 6}
